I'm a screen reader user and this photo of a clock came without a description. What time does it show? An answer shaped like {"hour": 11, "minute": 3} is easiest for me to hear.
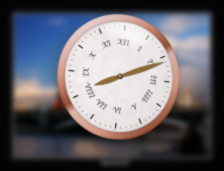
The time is {"hour": 8, "minute": 11}
